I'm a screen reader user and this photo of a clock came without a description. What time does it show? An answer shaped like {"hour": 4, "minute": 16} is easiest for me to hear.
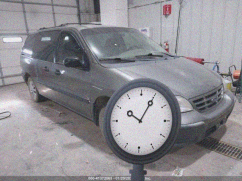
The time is {"hour": 10, "minute": 5}
